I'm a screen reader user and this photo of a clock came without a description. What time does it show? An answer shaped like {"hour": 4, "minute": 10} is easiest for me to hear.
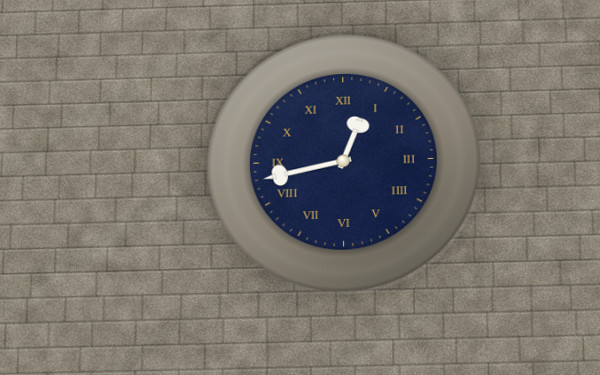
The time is {"hour": 12, "minute": 43}
